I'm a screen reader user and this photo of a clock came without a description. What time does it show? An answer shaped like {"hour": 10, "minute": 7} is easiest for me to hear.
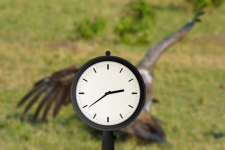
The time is {"hour": 2, "minute": 39}
